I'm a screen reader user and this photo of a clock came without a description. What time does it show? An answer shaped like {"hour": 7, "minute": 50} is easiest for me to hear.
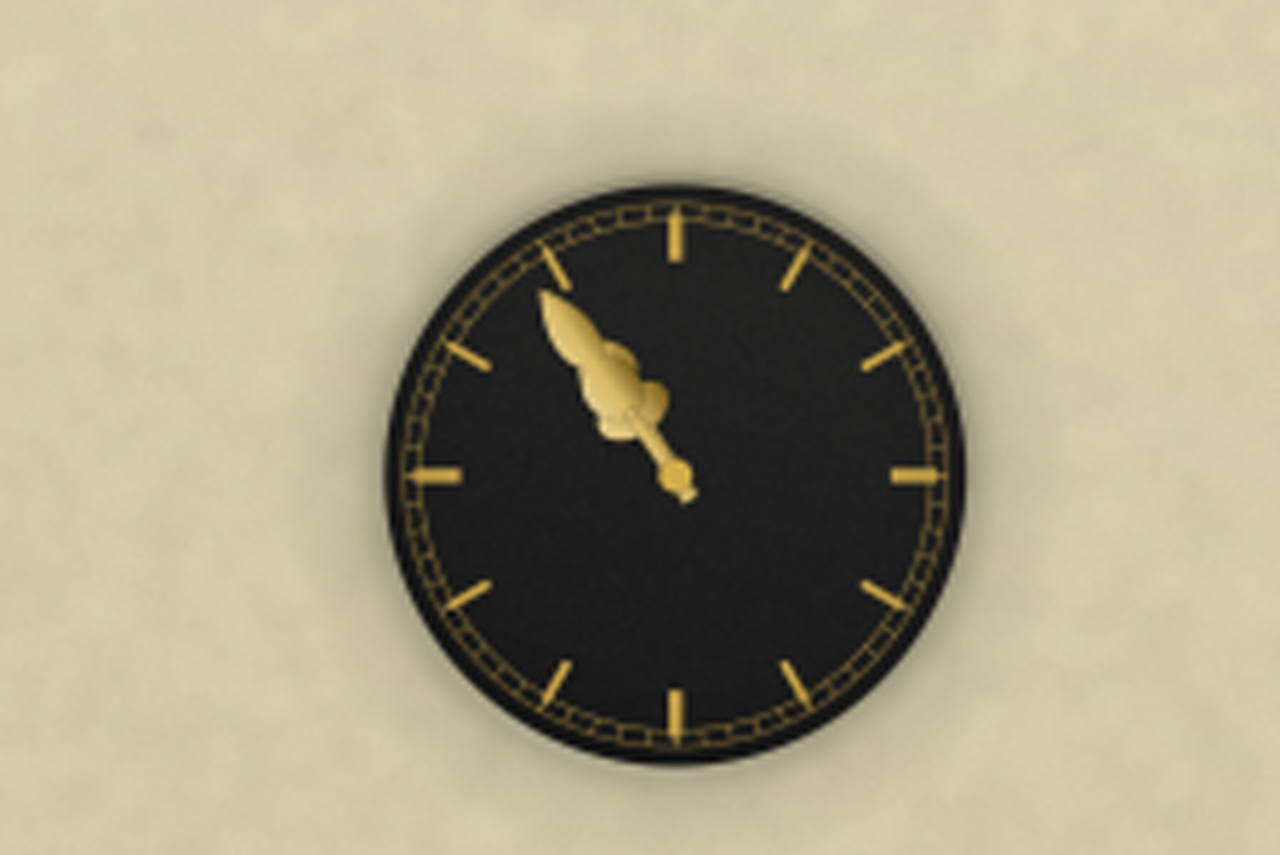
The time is {"hour": 10, "minute": 54}
